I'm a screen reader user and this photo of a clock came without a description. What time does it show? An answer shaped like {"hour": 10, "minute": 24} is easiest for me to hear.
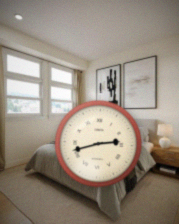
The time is {"hour": 2, "minute": 42}
